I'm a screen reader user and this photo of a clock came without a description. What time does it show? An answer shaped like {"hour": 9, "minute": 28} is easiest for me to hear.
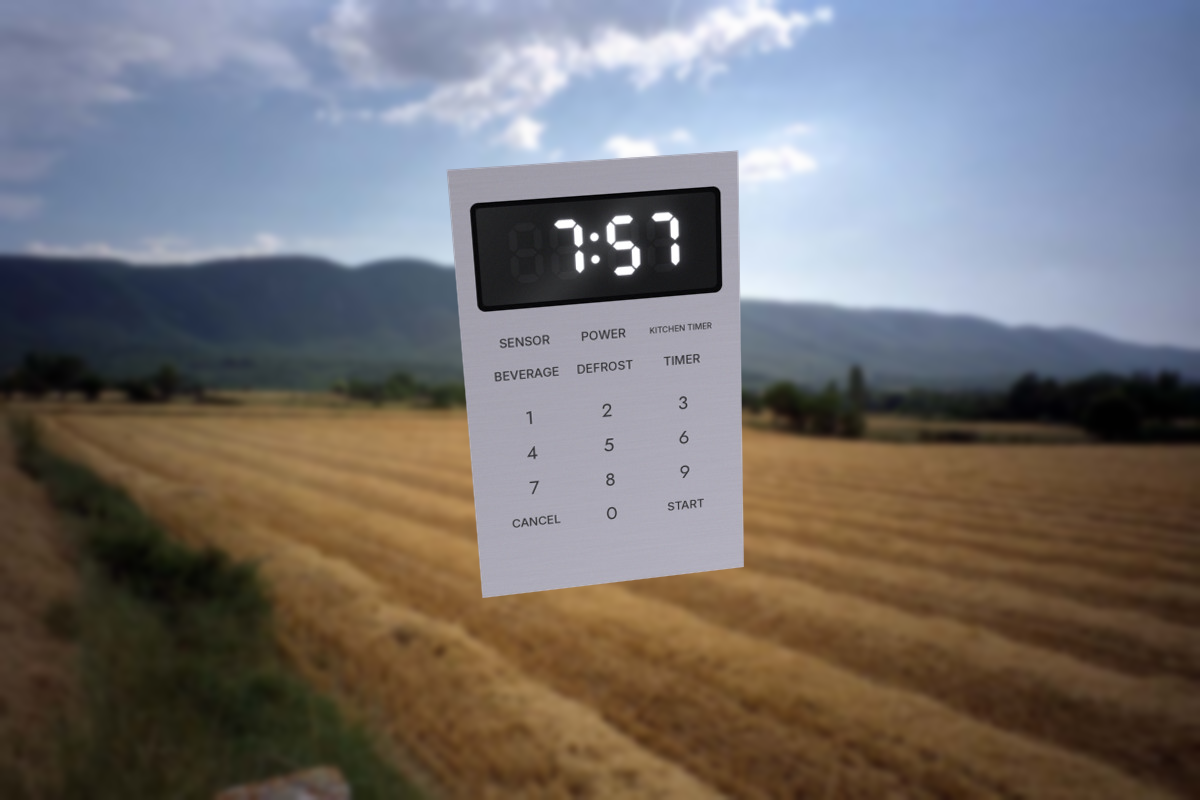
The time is {"hour": 7, "minute": 57}
